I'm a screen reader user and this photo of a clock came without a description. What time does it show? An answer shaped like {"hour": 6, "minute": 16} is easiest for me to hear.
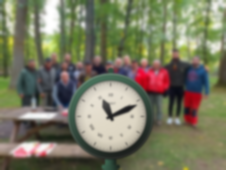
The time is {"hour": 11, "minute": 11}
